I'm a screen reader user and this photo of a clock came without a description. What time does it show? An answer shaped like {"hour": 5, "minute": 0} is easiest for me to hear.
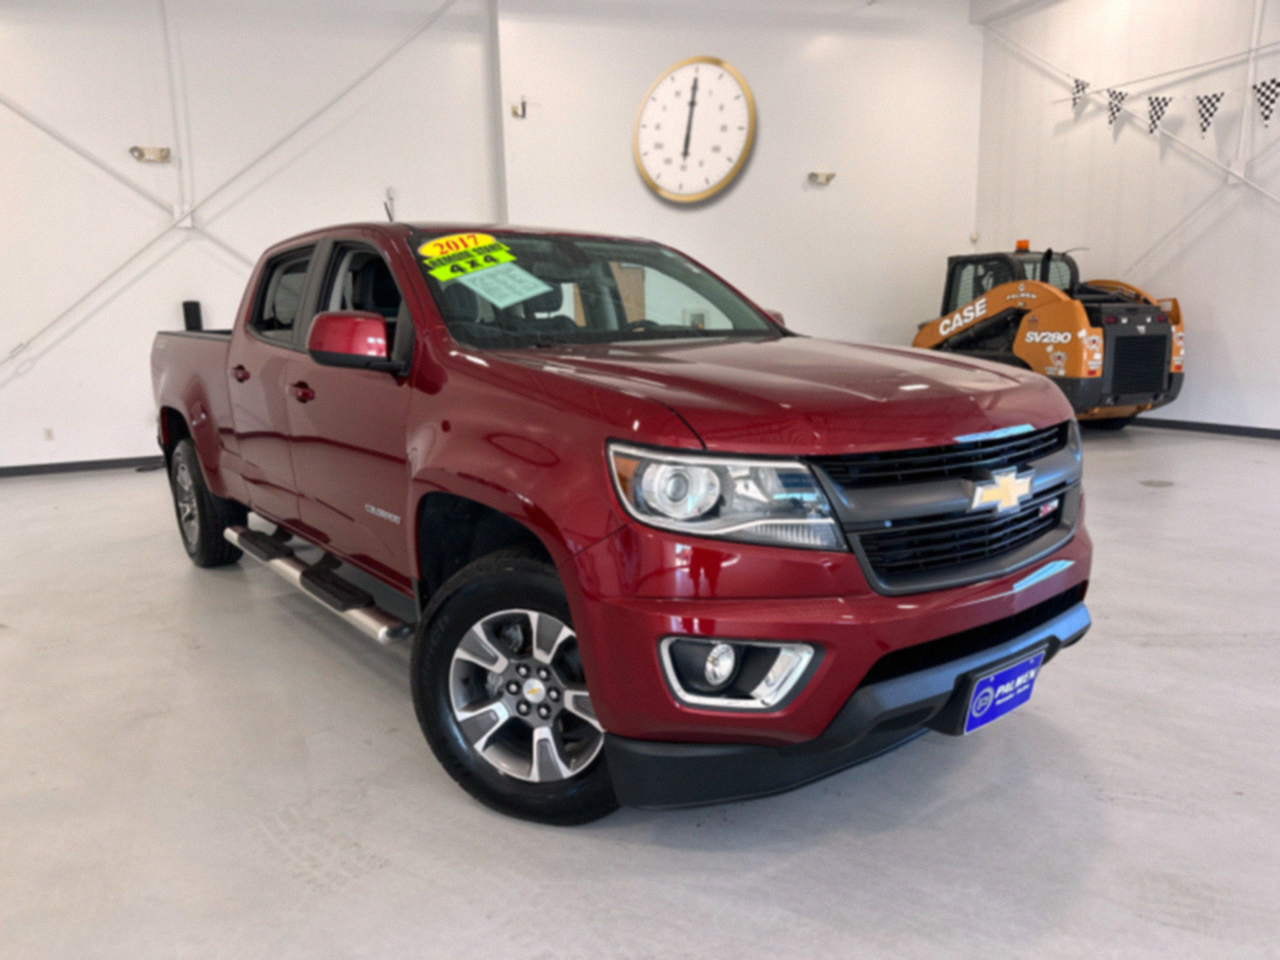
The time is {"hour": 6, "minute": 0}
